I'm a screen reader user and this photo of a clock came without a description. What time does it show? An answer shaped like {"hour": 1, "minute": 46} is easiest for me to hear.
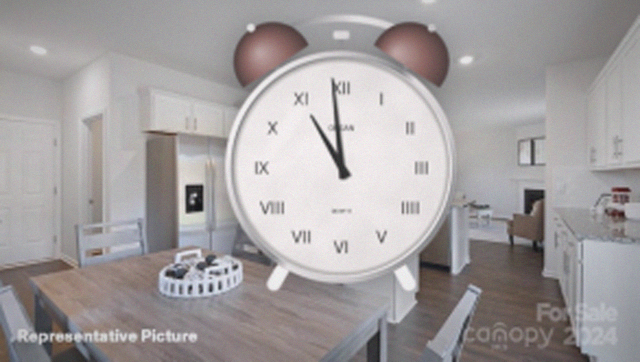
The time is {"hour": 10, "minute": 59}
